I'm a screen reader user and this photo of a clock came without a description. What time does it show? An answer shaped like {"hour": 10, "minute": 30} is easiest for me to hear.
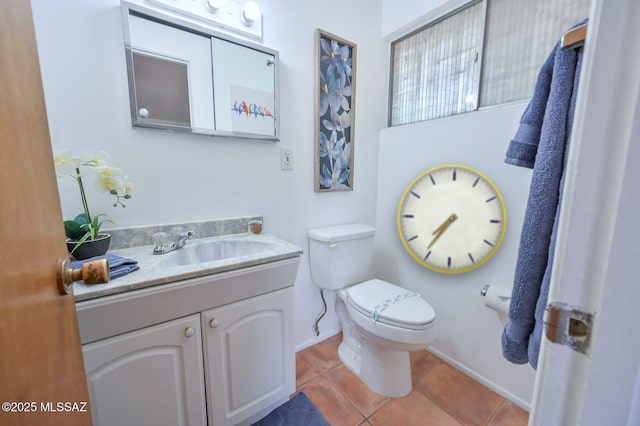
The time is {"hour": 7, "minute": 36}
